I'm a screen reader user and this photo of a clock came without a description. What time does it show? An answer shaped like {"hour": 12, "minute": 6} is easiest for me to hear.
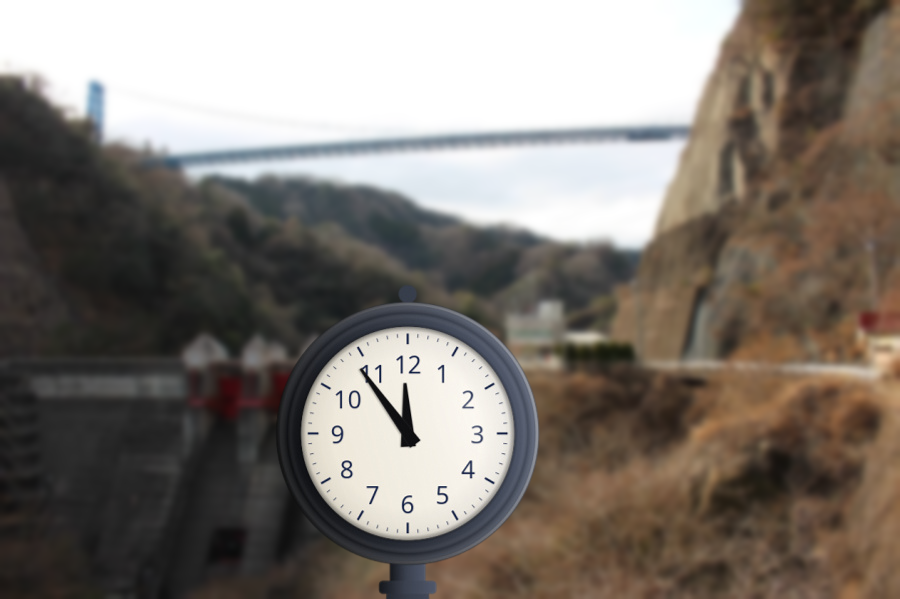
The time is {"hour": 11, "minute": 54}
